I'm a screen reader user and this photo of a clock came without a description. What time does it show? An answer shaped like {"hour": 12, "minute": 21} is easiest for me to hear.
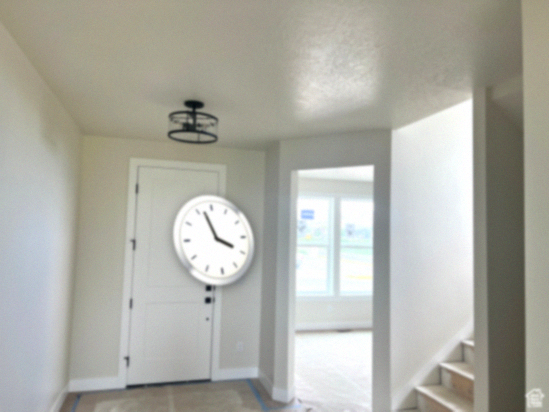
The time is {"hour": 3, "minute": 57}
